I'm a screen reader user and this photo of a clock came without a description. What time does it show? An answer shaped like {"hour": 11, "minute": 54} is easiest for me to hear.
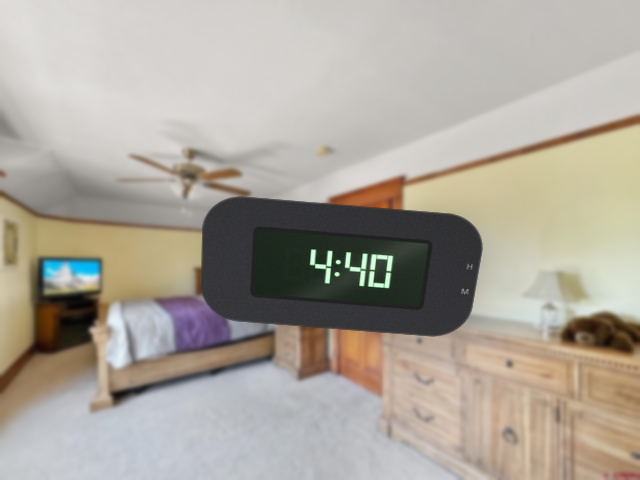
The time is {"hour": 4, "minute": 40}
